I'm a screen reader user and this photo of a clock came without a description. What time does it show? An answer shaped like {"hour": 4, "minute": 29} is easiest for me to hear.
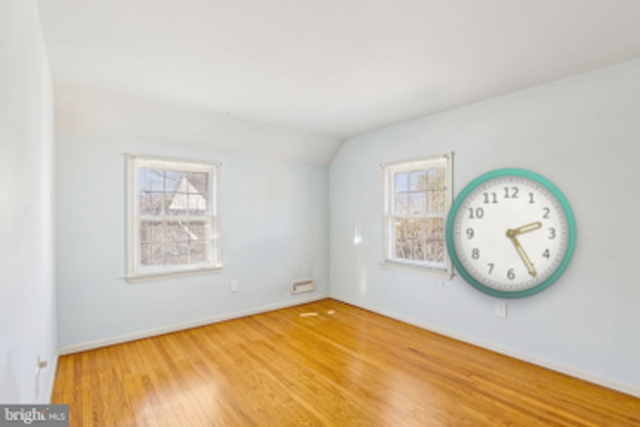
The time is {"hour": 2, "minute": 25}
